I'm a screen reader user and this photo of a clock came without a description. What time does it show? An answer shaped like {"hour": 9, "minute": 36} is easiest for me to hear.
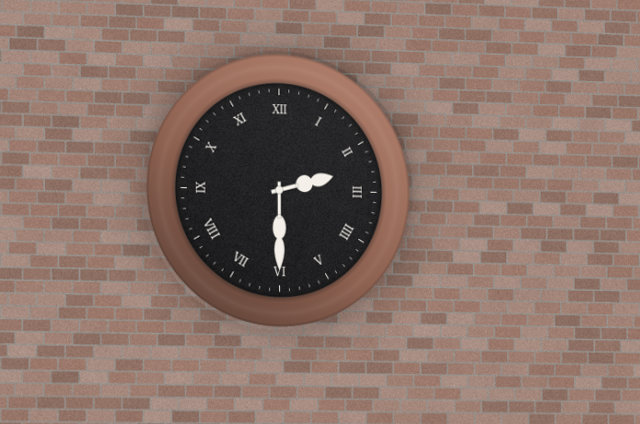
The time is {"hour": 2, "minute": 30}
